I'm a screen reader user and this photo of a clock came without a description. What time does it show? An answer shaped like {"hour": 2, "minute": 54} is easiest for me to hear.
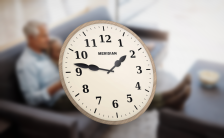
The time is {"hour": 1, "minute": 47}
